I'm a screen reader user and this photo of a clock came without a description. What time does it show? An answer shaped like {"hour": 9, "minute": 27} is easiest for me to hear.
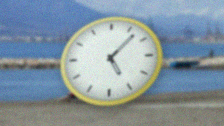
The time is {"hour": 5, "minute": 7}
